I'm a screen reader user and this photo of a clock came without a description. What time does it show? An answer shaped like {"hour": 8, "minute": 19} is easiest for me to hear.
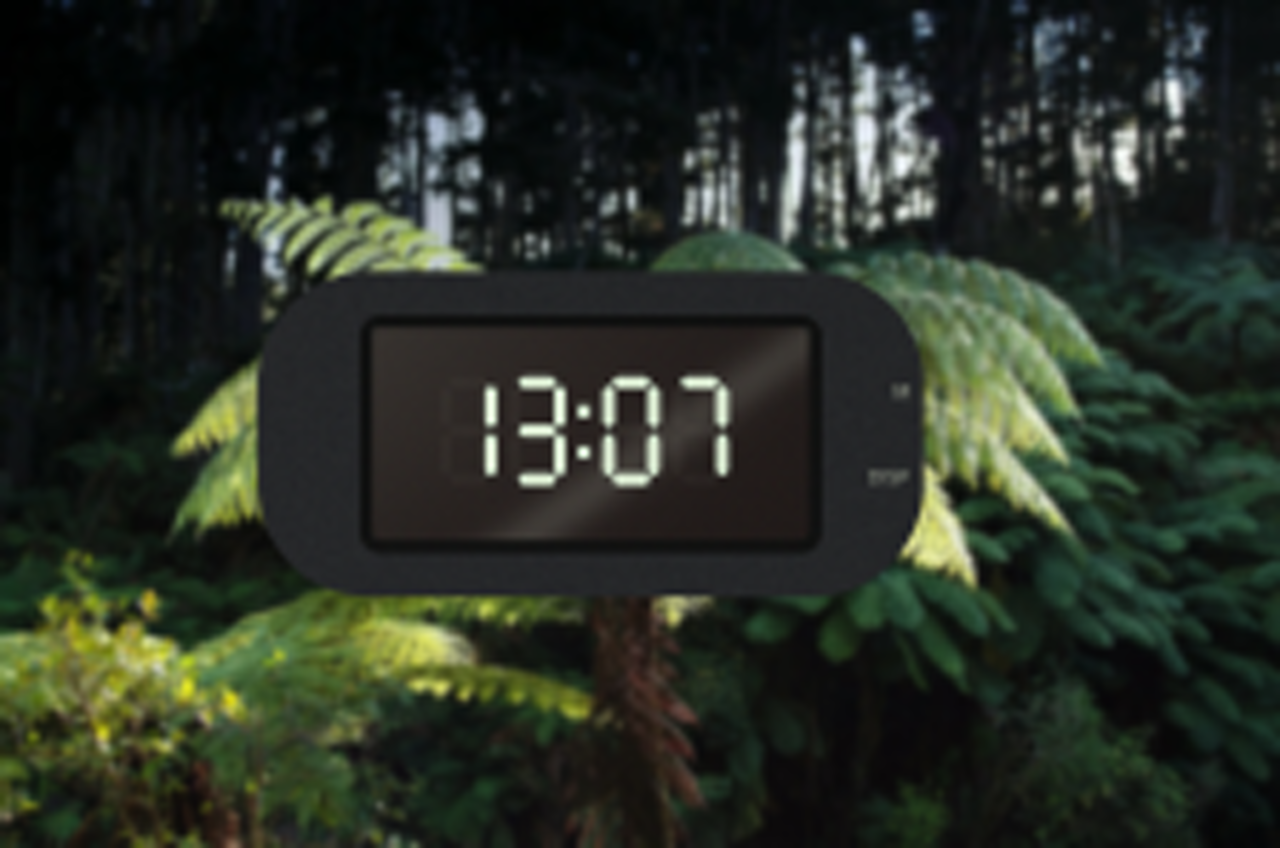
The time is {"hour": 13, "minute": 7}
